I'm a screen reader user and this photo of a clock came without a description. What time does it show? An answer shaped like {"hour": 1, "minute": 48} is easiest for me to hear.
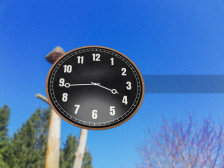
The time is {"hour": 3, "minute": 44}
